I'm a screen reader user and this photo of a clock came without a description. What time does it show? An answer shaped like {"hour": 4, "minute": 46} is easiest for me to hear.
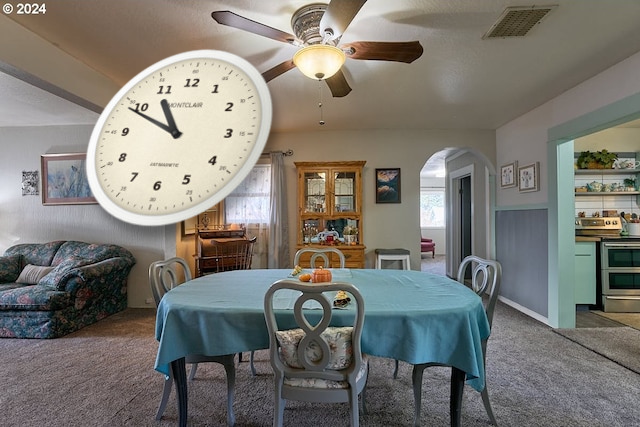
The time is {"hour": 10, "minute": 49}
